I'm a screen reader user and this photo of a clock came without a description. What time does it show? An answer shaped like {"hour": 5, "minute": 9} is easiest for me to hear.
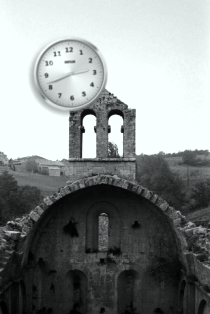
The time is {"hour": 2, "minute": 42}
